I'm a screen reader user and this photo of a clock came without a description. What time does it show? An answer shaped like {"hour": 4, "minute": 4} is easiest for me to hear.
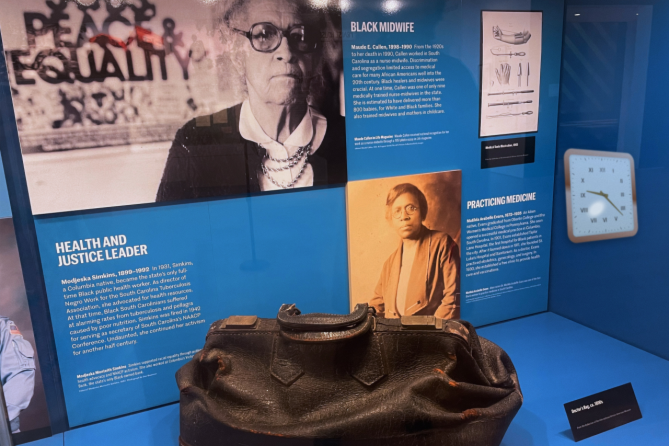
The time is {"hour": 9, "minute": 22}
